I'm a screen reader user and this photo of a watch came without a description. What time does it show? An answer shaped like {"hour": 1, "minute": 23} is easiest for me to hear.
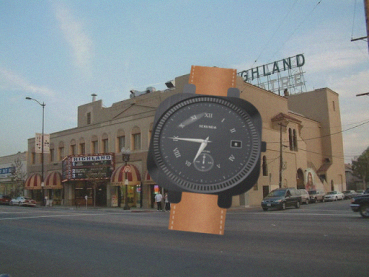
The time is {"hour": 6, "minute": 45}
